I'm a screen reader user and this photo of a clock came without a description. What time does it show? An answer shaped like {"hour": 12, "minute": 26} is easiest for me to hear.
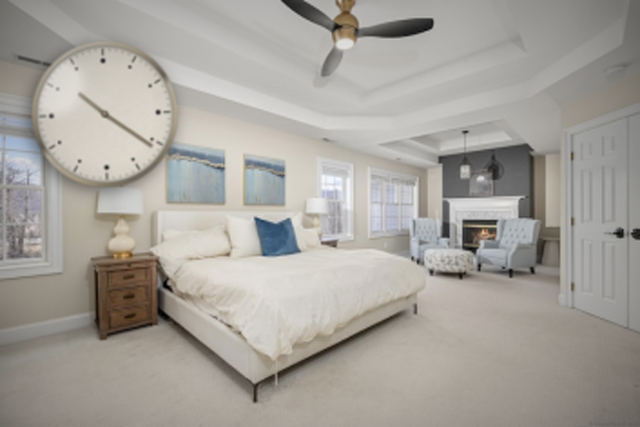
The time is {"hour": 10, "minute": 21}
